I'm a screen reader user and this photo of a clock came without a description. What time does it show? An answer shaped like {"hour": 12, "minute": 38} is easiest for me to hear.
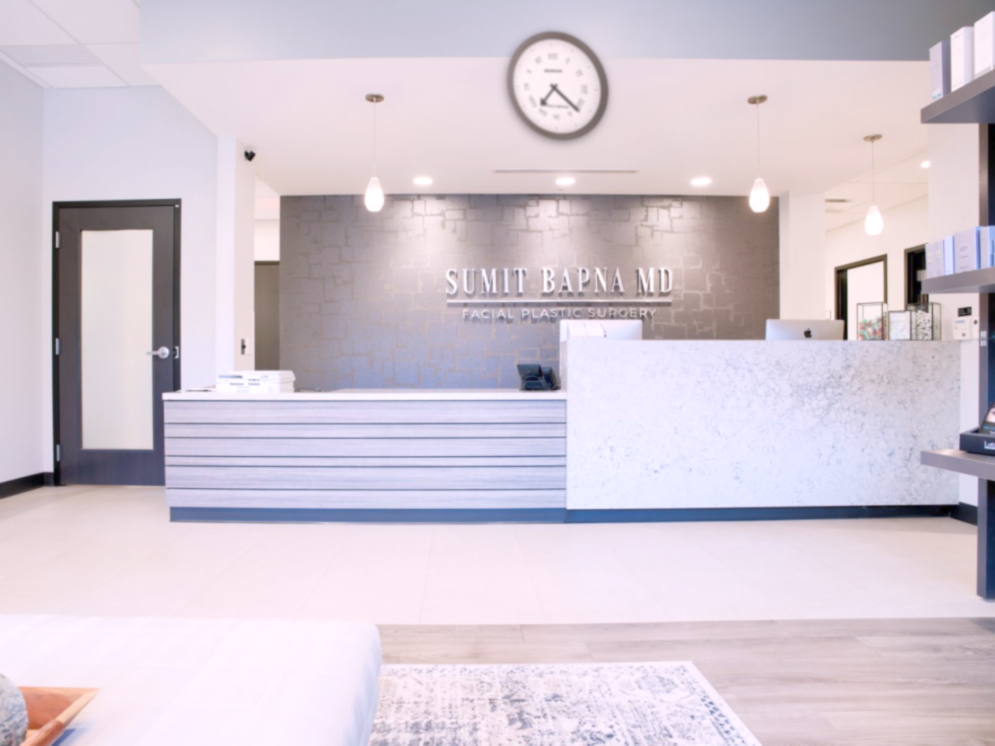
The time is {"hour": 7, "minute": 22}
